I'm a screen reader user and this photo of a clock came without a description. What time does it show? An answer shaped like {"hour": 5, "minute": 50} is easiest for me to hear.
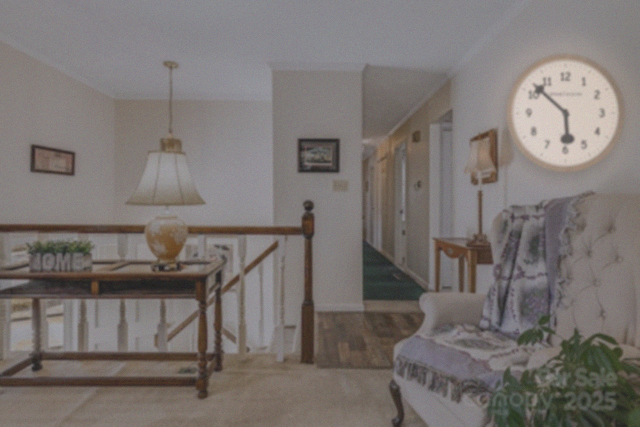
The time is {"hour": 5, "minute": 52}
